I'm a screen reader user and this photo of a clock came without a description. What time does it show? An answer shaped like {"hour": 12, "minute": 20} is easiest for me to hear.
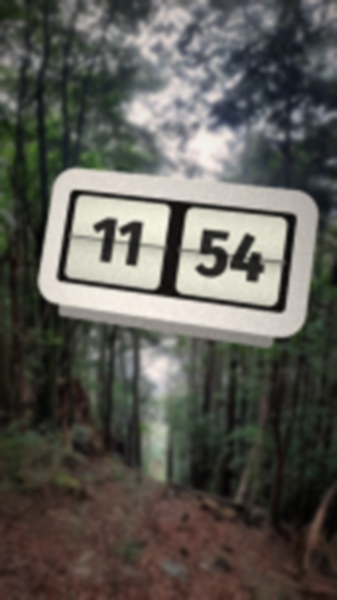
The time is {"hour": 11, "minute": 54}
